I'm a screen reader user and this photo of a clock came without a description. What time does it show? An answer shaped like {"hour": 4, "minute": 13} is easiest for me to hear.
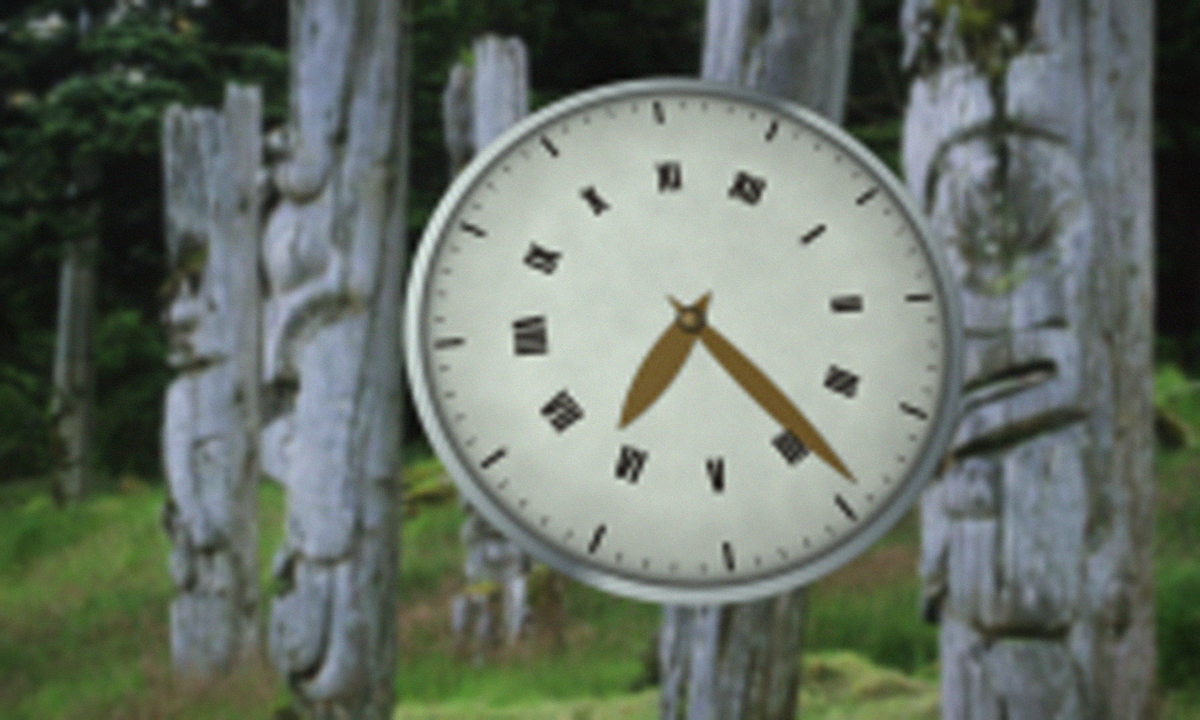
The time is {"hour": 6, "minute": 19}
